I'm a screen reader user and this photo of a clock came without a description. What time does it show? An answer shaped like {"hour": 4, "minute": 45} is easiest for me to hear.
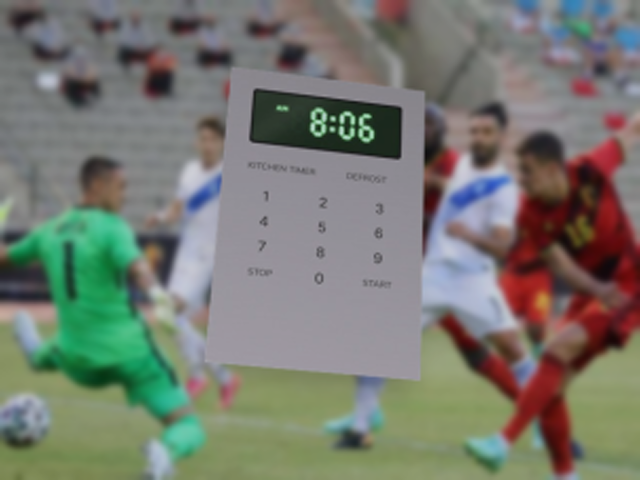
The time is {"hour": 8, "minute": 6}
